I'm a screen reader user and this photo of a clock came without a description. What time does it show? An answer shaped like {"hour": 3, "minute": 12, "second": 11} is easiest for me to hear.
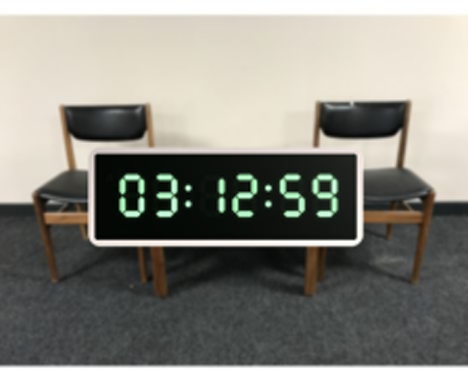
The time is {"hour": 3, "minute": 12, "second": 59}
